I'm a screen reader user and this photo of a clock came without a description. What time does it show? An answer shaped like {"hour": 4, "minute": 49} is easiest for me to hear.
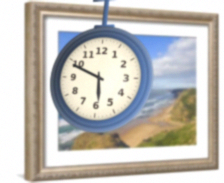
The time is {"hour": 5, "minute": 49}
